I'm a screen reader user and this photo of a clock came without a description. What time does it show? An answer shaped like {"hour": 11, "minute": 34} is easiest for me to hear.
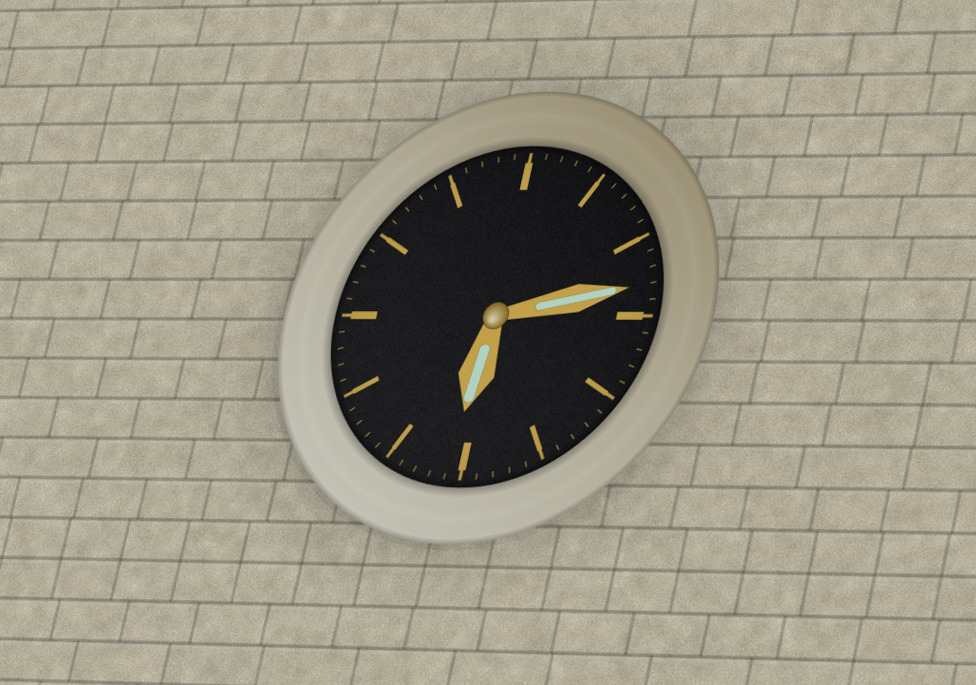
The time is {"hour": 6, "minute": 13}
